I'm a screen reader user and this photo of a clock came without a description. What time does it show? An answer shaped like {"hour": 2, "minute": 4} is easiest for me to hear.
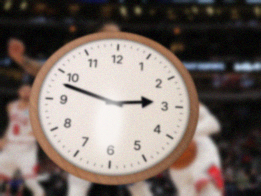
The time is {"hour": 2, "minute": 48}
